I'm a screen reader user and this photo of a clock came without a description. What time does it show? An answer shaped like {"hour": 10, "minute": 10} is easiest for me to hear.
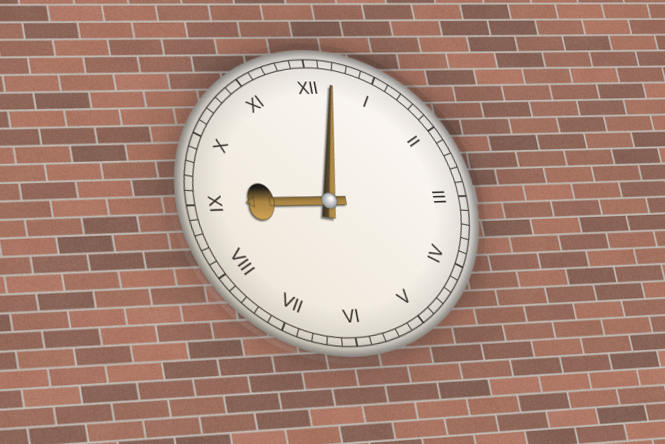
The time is {"hour": 9, "minute": 2}
